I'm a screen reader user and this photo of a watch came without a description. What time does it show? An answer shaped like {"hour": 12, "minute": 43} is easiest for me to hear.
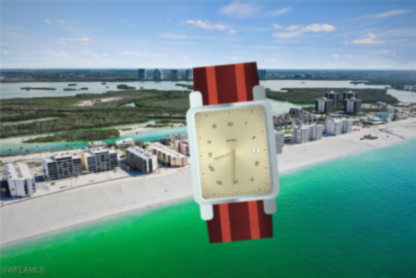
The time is {"hour": 8, "minute": 31}
